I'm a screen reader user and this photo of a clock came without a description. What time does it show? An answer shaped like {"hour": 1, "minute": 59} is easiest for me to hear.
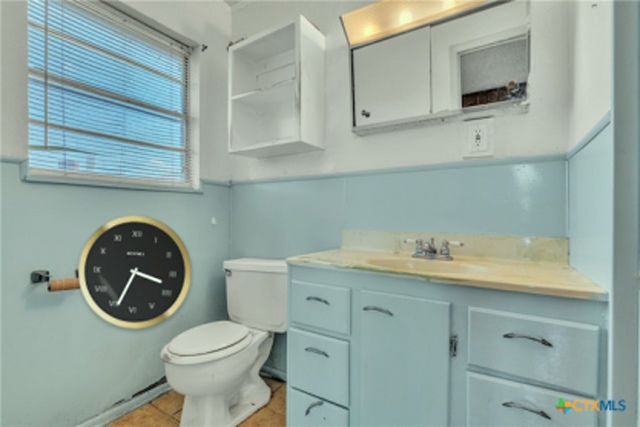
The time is {"hour": 3, "minute": 34}
